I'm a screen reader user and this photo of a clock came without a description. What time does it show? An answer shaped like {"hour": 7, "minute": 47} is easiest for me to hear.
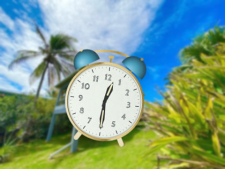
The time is {"hour": 12, "minute": 30}
